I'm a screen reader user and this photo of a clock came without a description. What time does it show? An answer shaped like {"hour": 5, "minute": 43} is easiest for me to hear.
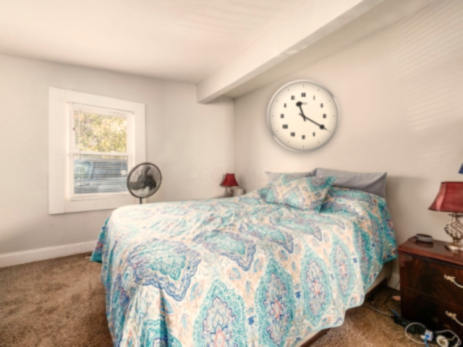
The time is {"hour": 11, "minute": 20}
